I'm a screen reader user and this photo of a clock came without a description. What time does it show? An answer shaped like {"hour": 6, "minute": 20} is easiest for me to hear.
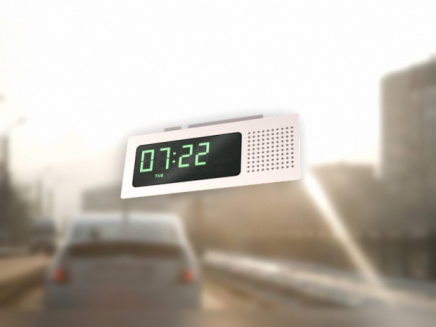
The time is {"hour": 7, "minute": 22}
